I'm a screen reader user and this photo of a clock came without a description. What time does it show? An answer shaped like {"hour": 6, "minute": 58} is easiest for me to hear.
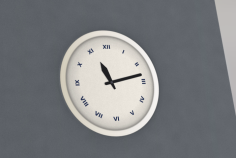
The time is {"hour": 11, "minute": 13}
